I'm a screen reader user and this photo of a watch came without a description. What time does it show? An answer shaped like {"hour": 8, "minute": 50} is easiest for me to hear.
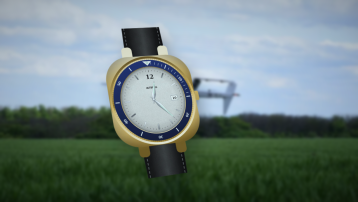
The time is {"hour": 12, "minute": 23}
